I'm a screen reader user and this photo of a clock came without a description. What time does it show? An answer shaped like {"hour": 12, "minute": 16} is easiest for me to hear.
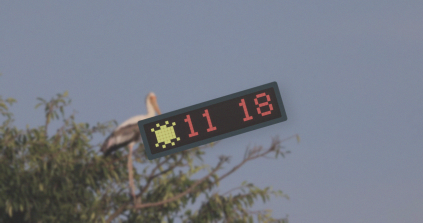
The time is {"hour": 11, "minute": 18}
